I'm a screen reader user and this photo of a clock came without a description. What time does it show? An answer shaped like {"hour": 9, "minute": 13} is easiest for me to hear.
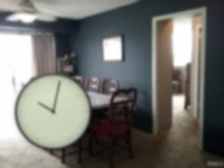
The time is {"hour": 10, "minute": 2}
